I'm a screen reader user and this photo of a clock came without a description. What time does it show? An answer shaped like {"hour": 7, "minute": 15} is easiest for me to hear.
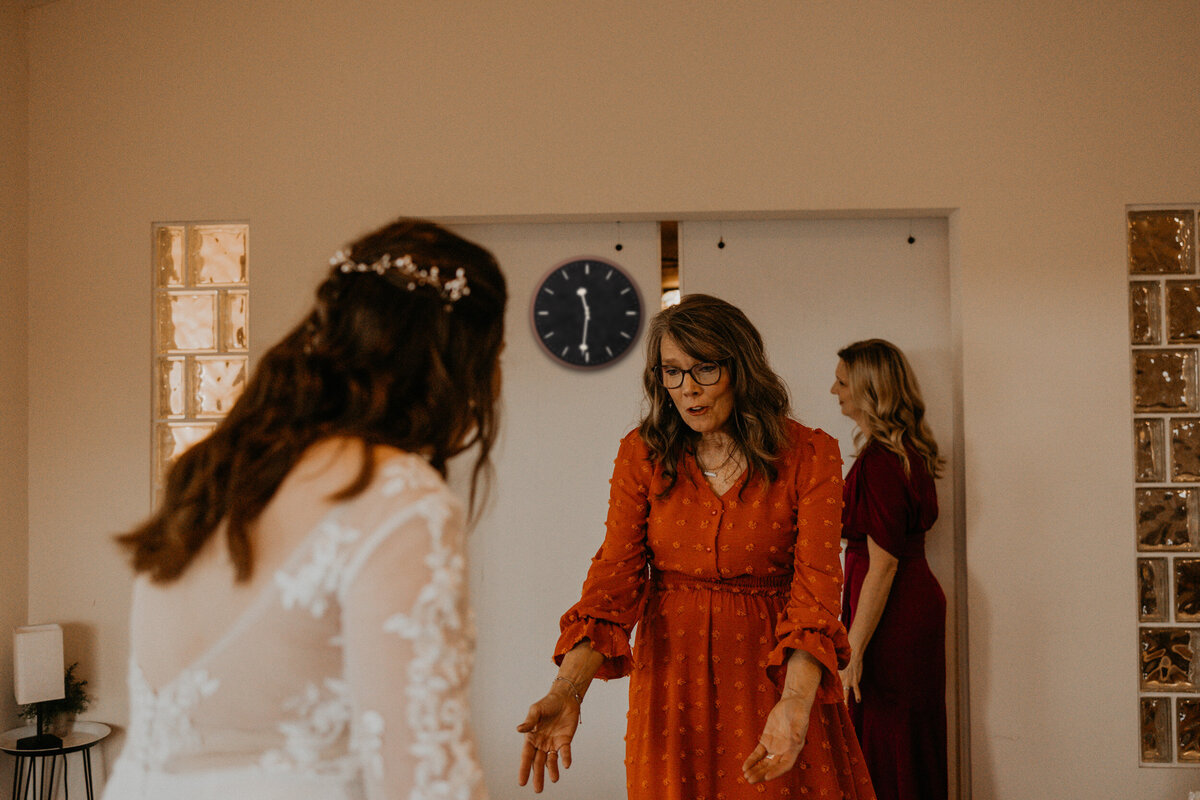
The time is {"hour": 11, "minute": 31}
